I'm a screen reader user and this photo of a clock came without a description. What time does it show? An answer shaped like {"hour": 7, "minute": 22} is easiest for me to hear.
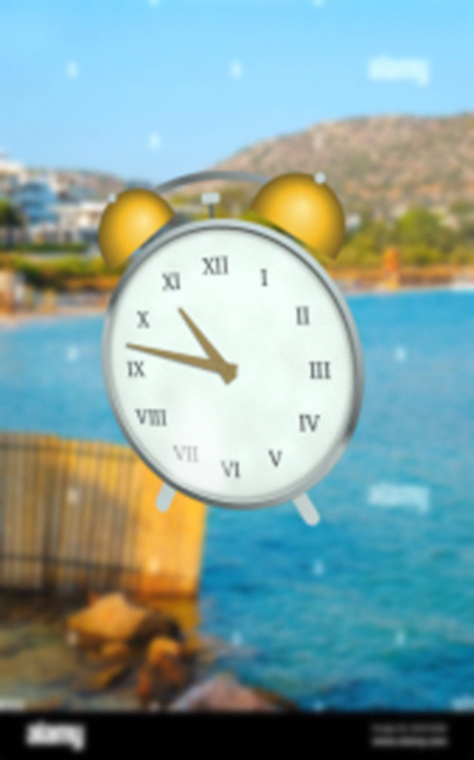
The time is {"hour": 10, "minute": 47}
